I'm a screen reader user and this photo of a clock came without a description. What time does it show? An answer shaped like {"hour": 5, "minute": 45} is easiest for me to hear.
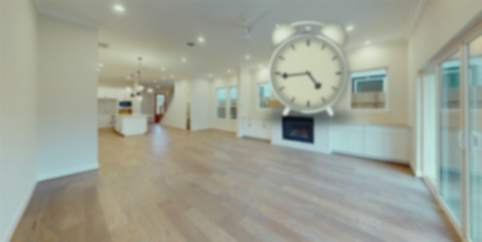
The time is {"hour": 4, "minute": 44}
